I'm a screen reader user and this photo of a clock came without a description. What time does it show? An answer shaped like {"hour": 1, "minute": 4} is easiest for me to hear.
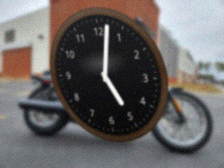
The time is {"hour": 5, "minute": 2}
